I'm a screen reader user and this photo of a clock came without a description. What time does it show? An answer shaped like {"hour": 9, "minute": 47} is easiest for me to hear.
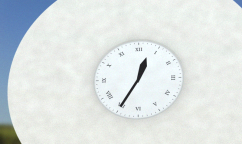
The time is {"hour": 12, "minute": 35}
